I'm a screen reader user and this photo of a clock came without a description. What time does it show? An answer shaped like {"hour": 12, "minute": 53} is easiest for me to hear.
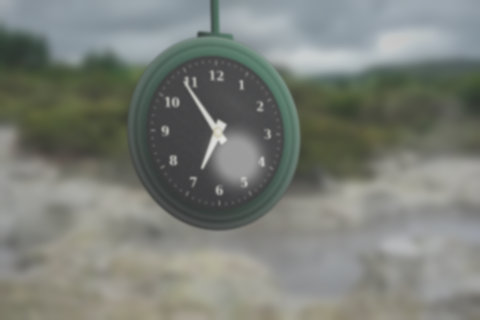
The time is {"hour": 6, "minute": 54}
